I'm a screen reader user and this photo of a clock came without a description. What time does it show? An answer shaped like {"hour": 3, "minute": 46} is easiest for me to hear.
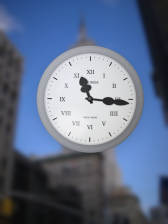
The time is {"hour": 11, "minute": 16}
